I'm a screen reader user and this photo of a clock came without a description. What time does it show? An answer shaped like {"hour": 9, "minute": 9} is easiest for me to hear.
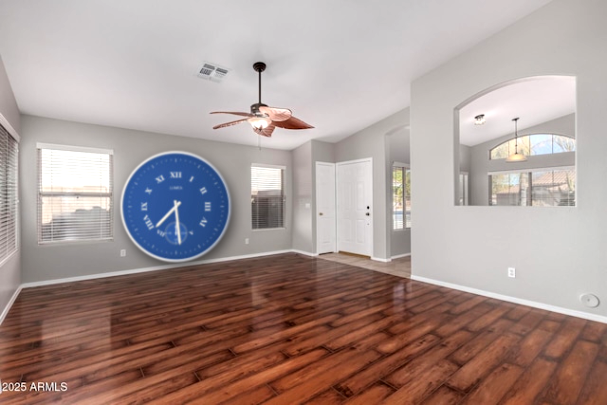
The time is {"hour": 7, "minute": 29}
